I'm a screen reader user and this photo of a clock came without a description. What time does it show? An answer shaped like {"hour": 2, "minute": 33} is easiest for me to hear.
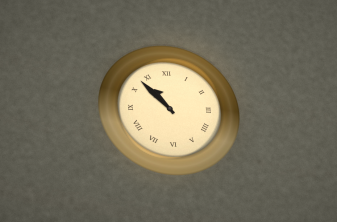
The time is {"hour": 10, "minute": 53}
